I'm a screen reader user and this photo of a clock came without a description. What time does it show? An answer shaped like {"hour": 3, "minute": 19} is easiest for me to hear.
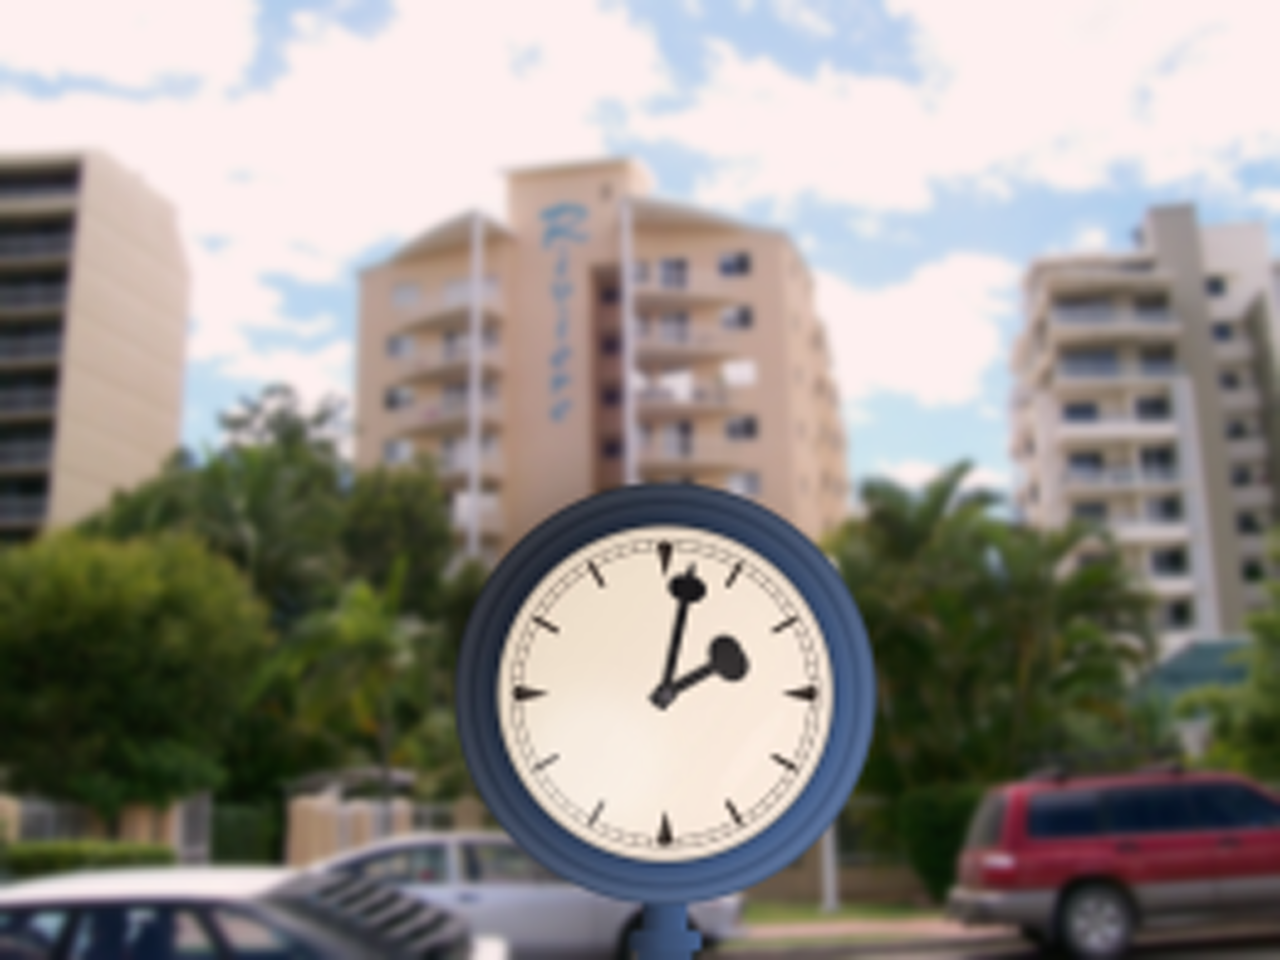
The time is {"hour": 2, "minute": 2}
